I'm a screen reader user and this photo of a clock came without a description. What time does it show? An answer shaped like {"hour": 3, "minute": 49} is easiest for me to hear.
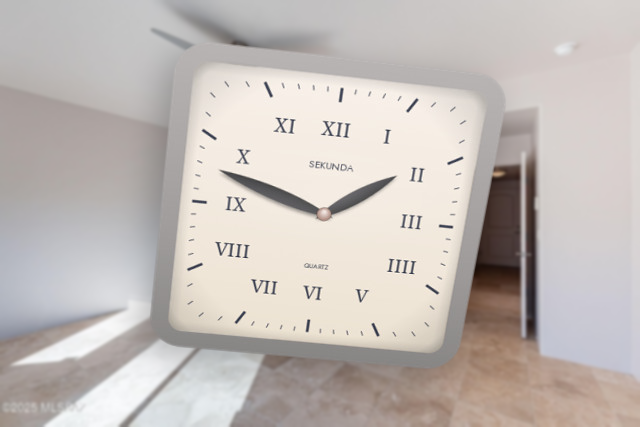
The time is {"hour": 1, "minute": 48}
